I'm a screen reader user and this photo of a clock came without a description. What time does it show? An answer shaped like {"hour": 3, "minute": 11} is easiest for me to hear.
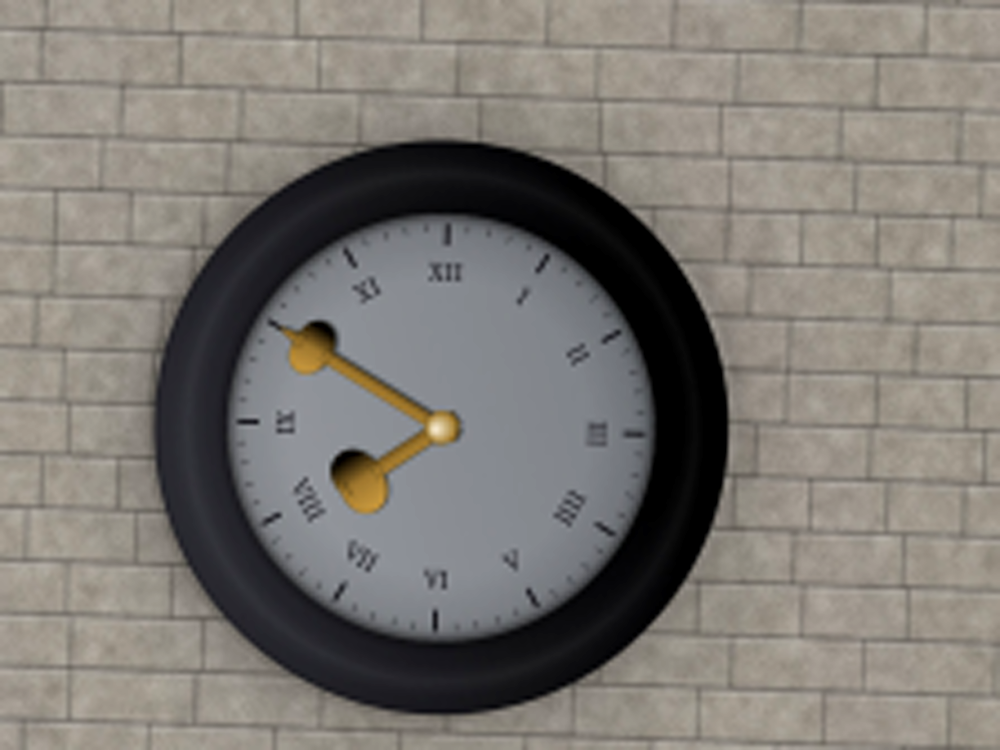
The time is {"hour": 7, "minute": 50}
